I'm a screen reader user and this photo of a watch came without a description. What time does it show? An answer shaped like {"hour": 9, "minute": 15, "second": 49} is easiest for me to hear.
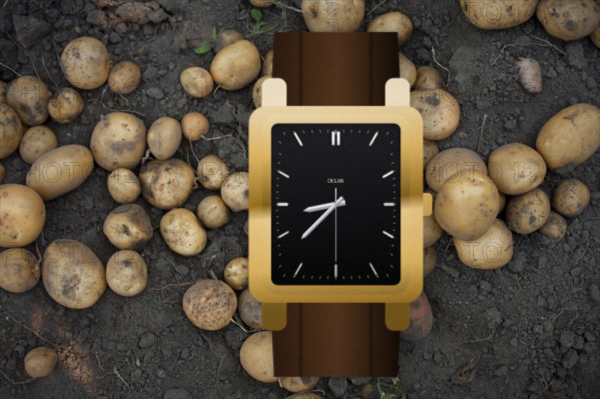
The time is {"hour": 8, "minute": 37, "second": 30}
